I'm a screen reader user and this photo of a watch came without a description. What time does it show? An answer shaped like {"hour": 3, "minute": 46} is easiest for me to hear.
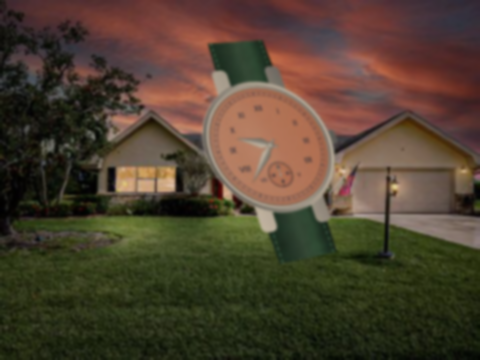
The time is {"hour": 9, "minute": 37}
